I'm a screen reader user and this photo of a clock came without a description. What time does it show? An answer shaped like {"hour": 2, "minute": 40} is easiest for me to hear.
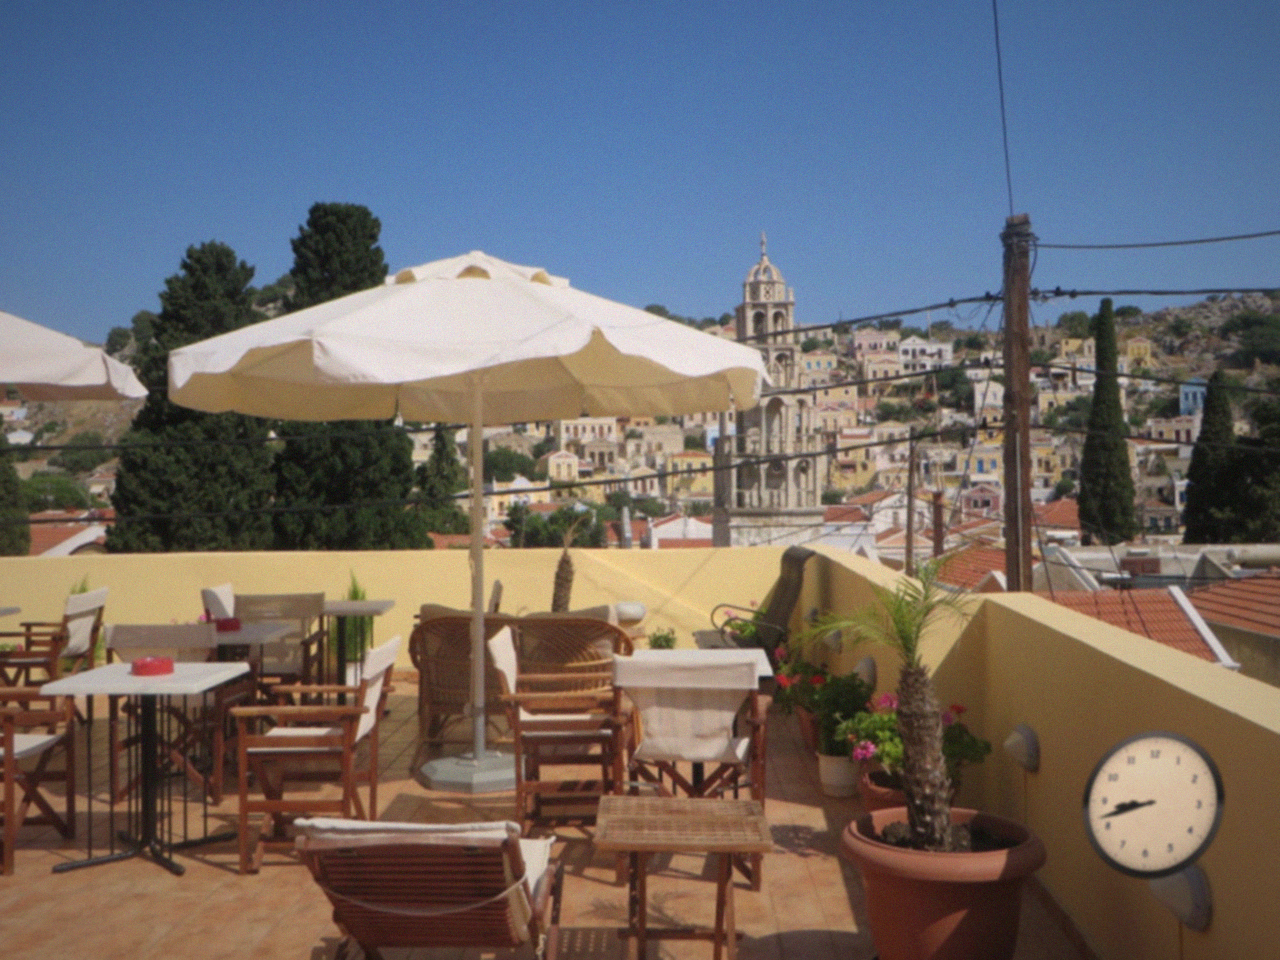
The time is {"hour": 8, "minute": 42}
